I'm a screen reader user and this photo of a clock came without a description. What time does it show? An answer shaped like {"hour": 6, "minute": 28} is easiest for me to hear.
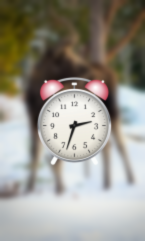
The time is {"hour": 2, "minute": 33}
